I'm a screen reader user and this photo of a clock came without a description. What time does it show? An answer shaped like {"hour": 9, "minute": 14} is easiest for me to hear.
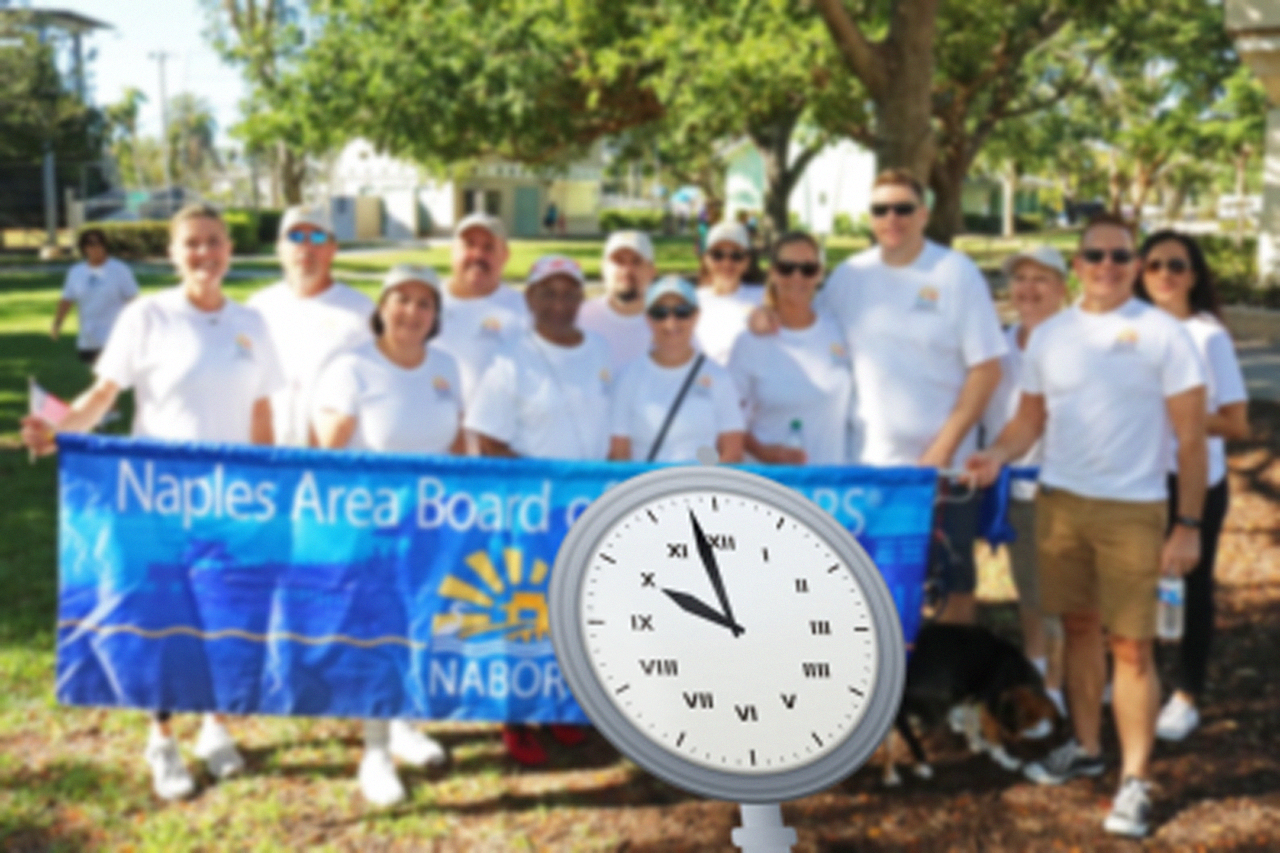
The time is {"hour": 9, "minute": 58}
